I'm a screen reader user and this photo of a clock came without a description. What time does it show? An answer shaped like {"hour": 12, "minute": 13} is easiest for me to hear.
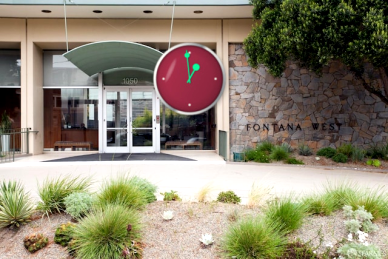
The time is {"hour": 12, "minute": 59}
